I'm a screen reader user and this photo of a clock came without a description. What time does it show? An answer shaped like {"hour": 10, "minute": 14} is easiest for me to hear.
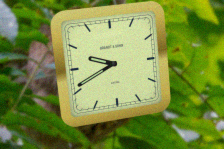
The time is {"hour": 9, "minute": 41}
